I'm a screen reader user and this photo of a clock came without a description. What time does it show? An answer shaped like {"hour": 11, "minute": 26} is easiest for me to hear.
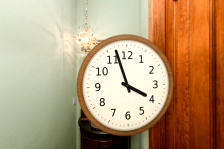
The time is {"hour": 3, "minute": 57}
